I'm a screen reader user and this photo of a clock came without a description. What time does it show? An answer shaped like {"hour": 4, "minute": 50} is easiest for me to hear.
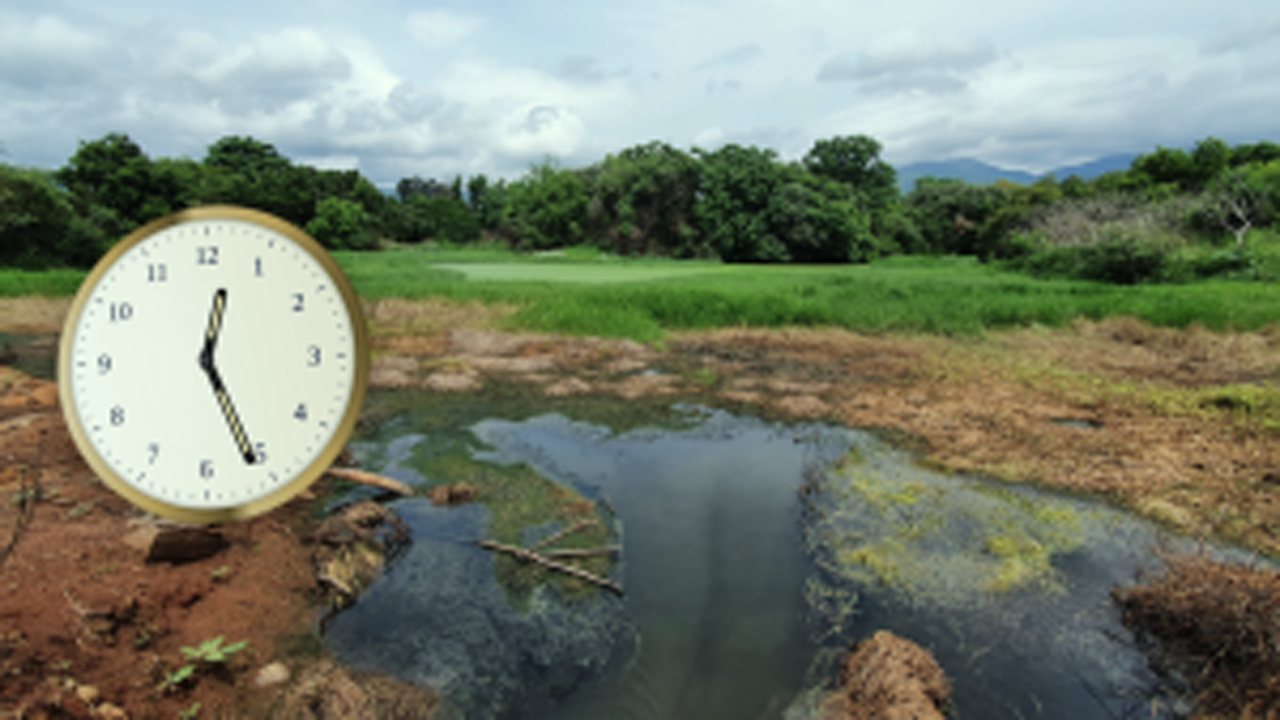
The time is {"hour": 12, "minute": 26}
